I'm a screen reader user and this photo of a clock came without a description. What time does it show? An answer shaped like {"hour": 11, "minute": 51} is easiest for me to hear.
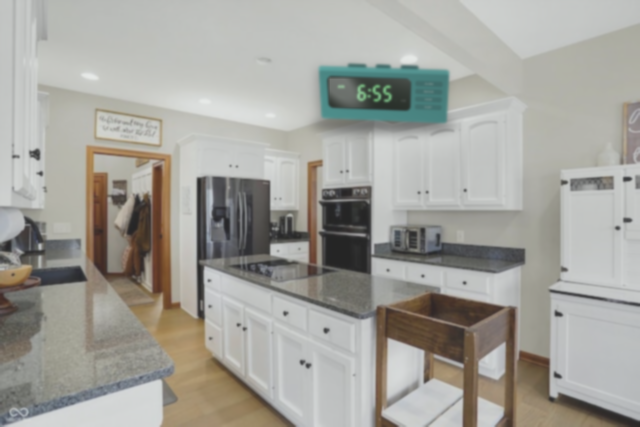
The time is {"hour": 6, "minute": 55}
